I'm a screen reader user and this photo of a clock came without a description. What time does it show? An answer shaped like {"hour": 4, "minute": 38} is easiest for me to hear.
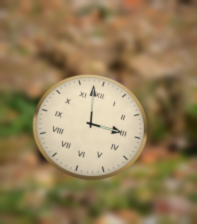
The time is {"hour": 2, "minute": 58}
